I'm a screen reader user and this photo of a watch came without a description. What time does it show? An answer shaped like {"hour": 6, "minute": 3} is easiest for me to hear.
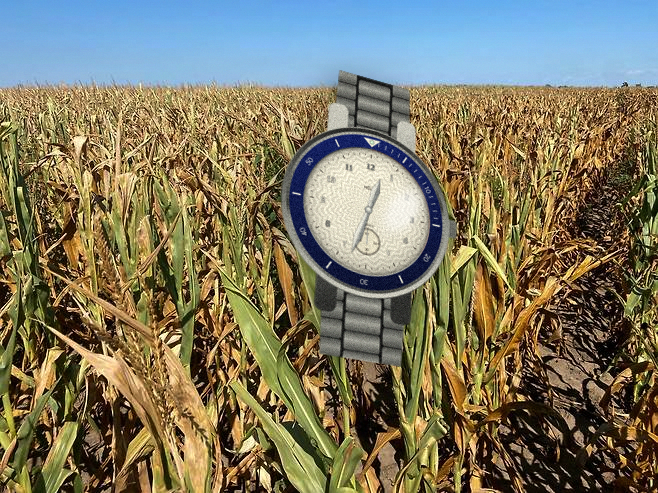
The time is {"hour": 12, "minute": 33}
